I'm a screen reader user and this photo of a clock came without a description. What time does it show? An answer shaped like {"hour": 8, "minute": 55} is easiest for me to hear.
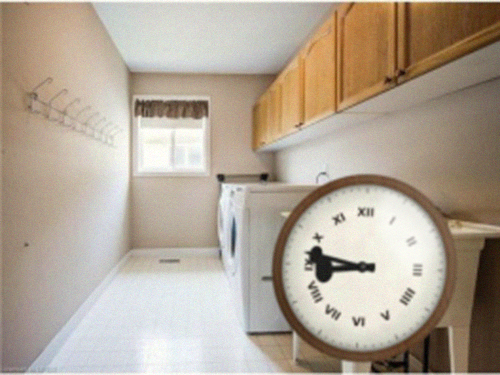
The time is {"hour": 8, "minute": 47}
